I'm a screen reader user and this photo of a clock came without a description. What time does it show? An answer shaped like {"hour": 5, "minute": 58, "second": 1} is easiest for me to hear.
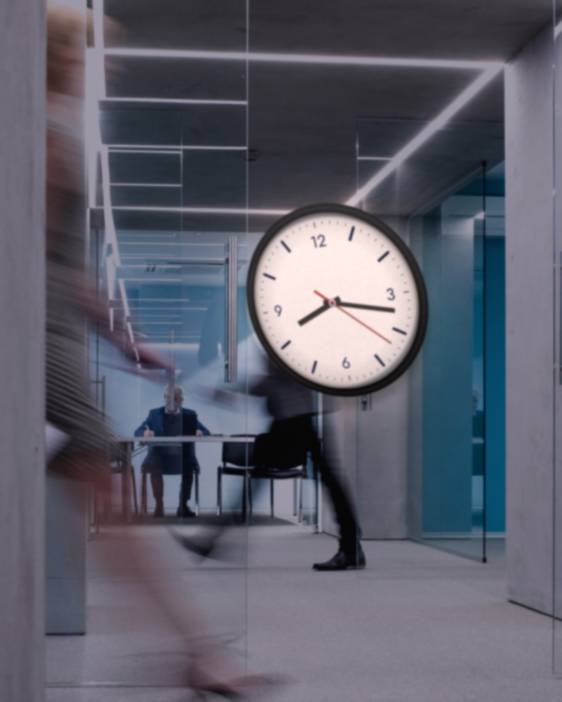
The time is {"hour": 8, "minute": 17, "second": 22}
